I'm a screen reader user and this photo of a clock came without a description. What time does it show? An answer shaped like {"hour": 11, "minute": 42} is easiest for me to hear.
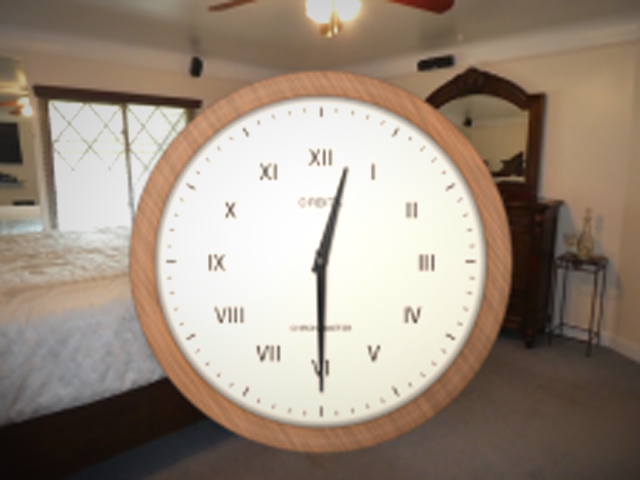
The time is {"hour": 12, "minute": 30}
